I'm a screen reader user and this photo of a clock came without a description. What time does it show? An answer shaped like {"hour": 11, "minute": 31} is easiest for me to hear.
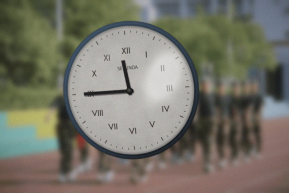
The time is {"hour": 11, "minute": 45}
